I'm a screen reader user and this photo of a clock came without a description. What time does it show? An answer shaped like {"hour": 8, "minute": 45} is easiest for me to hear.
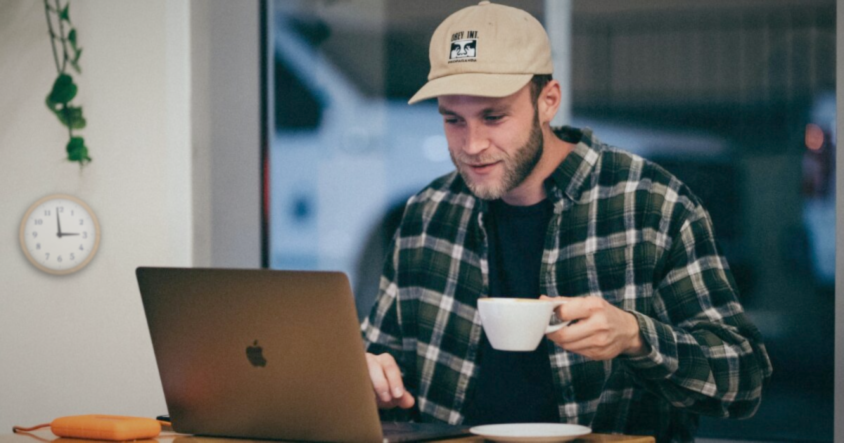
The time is {"hour": 2, "minute": 59}
